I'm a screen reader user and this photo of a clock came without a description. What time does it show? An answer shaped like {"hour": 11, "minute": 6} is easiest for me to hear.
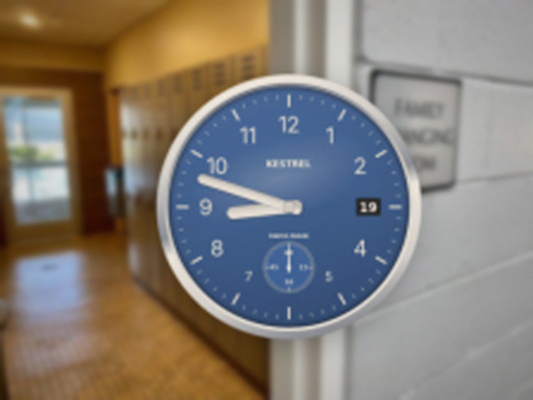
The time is {"hour": 8, "minute": 48}
